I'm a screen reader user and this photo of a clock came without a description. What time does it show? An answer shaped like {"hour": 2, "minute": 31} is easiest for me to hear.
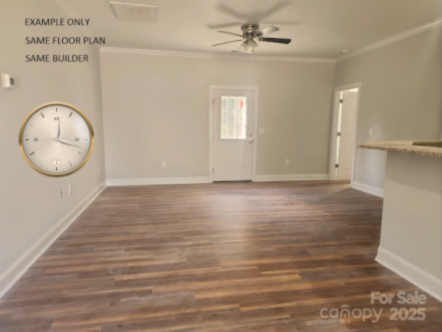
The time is {"hour": 12, "minute": 18}
